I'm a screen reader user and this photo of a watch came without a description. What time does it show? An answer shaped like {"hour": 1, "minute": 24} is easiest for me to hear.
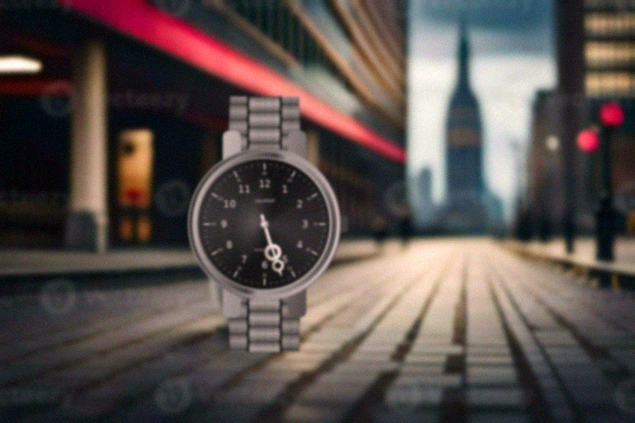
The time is {"hour": 5, "minute": 27}
